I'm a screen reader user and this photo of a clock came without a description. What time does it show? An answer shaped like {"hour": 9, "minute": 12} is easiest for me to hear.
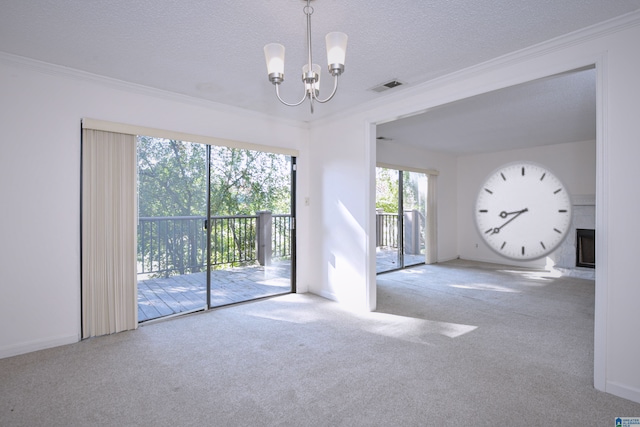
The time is {"hour": 8, "minute": 39}
